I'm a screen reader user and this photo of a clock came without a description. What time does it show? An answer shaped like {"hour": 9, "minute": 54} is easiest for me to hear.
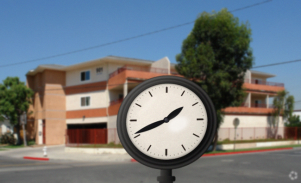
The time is {"hour": 1, "minute": 41}
